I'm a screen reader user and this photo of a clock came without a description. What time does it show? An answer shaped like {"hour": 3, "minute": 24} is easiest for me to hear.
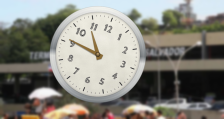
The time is {"hour": 10, "minute": 46}
